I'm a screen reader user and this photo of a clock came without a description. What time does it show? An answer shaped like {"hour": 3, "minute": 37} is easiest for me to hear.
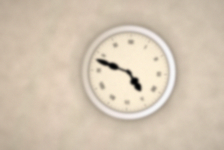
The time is {"hour": 4, "minute": 48}
